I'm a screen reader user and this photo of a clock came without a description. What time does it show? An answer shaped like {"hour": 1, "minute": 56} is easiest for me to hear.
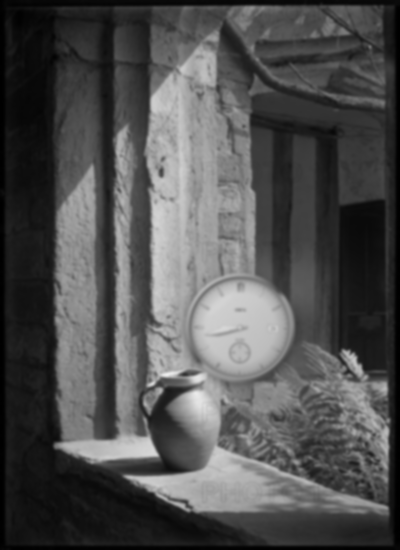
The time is {"hour": 8, "minute": 43}
